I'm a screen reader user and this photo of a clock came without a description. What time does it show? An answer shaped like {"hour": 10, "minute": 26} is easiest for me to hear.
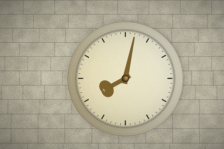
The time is {"hour": 8, "minute": 2}
